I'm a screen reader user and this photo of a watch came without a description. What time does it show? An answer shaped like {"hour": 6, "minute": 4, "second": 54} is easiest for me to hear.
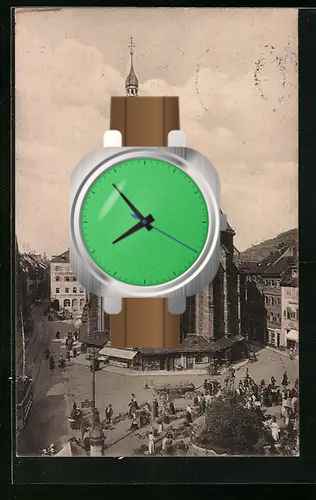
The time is {"hour": 7, "minute": 53, "second": 20}
